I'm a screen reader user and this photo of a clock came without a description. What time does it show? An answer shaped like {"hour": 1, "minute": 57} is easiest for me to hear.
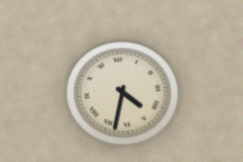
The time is {"hour": 4, "minute": 33}
